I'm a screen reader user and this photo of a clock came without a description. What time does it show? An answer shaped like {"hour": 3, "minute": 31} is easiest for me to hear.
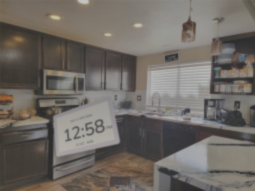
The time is {"hour": 12, "minute": 58}
